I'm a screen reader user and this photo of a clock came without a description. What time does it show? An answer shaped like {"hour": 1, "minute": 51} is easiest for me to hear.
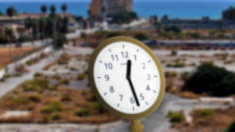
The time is {"hour": 12, "minute": 28}
